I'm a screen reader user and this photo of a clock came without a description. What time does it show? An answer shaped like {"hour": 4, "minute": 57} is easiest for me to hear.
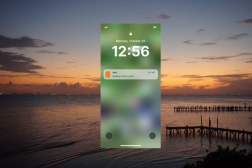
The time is {"hour": 12, "minute": 56}
